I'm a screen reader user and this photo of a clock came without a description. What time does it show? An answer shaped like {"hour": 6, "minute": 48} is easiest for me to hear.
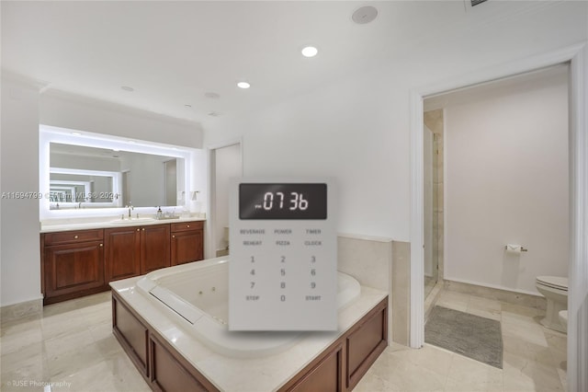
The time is {"hour": 7, "minute": 36}
